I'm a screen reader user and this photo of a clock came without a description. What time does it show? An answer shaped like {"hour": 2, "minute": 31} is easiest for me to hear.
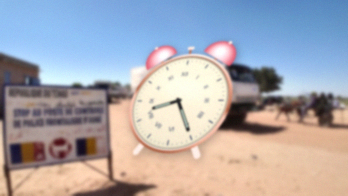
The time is {"hour": 8, "minute": 25}
